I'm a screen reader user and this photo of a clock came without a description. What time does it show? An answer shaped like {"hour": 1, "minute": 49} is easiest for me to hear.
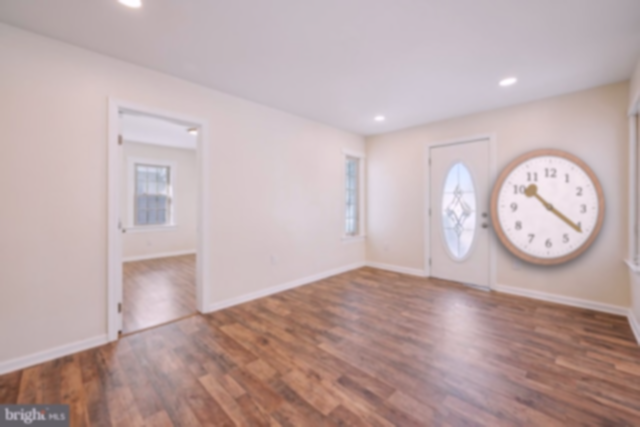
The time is {"hour": 10, "minute": 21}
